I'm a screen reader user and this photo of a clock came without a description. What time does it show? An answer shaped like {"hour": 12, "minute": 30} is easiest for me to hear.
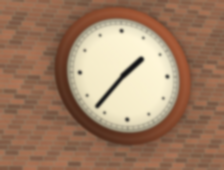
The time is {"hour": 1, "minute": 37}
